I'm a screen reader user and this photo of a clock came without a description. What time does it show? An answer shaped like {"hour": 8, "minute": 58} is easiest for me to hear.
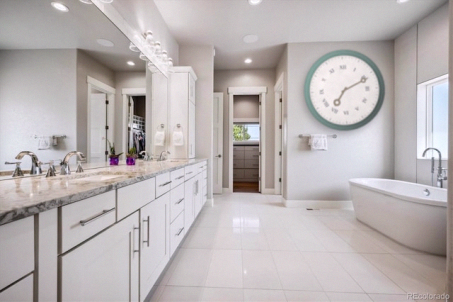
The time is {"hour": 7, "minute": 11}
